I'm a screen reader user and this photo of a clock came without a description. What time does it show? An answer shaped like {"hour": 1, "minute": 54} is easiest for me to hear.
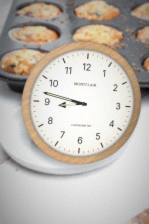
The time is {"hour": 8, "minute": 47}
